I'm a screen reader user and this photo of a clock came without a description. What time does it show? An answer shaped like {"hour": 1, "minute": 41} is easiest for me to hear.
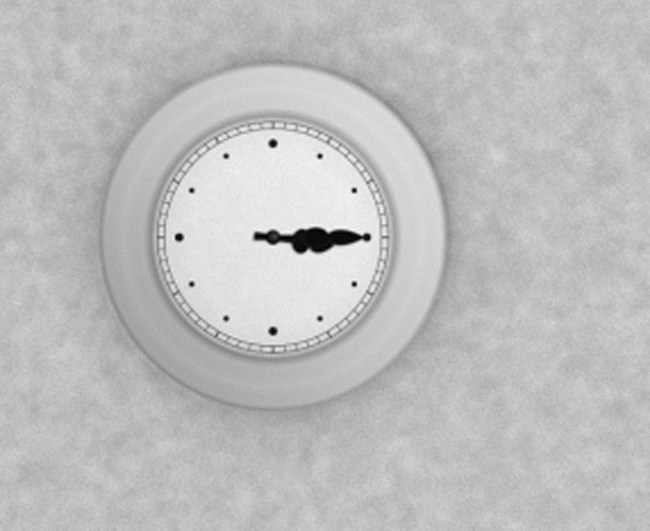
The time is {"hour": 3, "minute": 15}
